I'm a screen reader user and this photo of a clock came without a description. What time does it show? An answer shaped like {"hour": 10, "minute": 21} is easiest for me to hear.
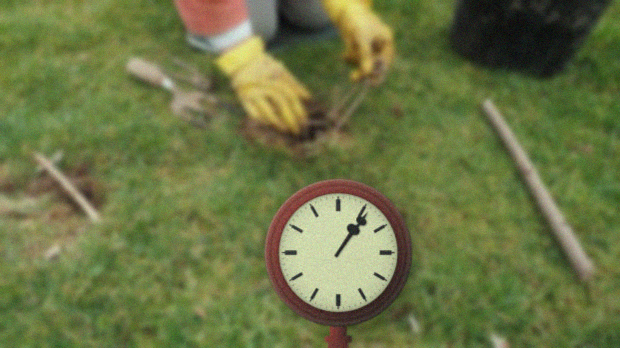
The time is {"hour": 1, "minute": 6}
